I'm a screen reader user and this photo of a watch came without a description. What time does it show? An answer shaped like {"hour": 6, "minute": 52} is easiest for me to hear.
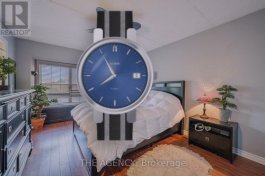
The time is {"hour": 7, "minute": 55}
